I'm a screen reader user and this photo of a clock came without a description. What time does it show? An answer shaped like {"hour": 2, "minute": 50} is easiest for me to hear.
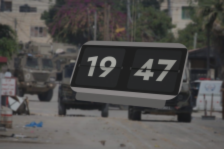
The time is {"hour": 19, "minute": 47}
